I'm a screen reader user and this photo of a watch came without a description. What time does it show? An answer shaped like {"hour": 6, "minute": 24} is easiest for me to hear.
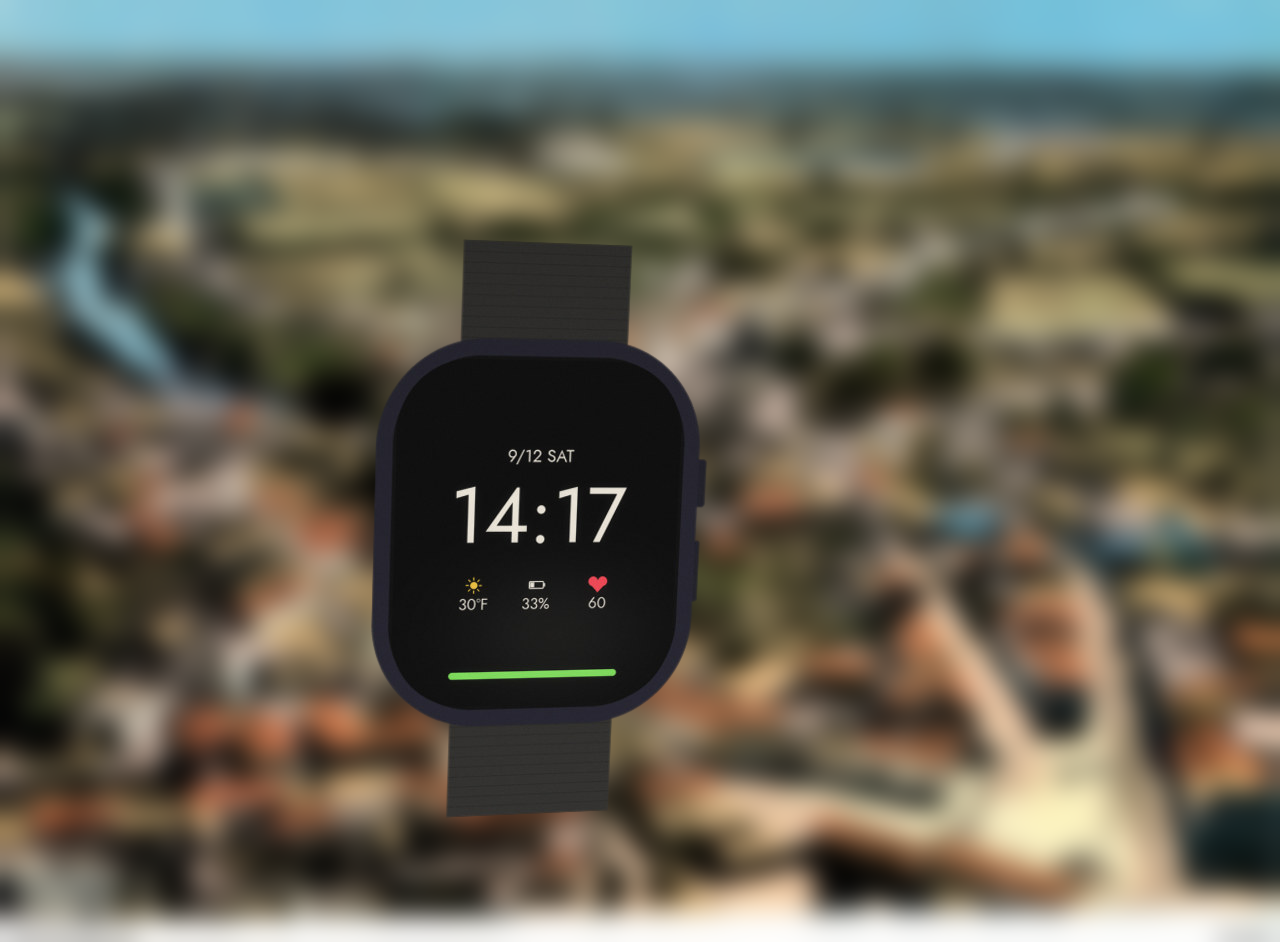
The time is {"hour": 14, "minute": 17}
